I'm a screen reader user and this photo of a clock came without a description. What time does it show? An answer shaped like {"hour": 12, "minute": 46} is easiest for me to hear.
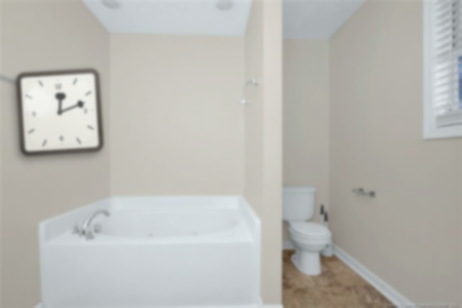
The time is {"hour": 12, "minute": 12}
